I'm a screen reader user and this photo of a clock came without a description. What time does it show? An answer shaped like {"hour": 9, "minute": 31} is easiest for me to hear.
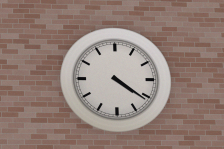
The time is {"hour": 4, "minute": 21}
